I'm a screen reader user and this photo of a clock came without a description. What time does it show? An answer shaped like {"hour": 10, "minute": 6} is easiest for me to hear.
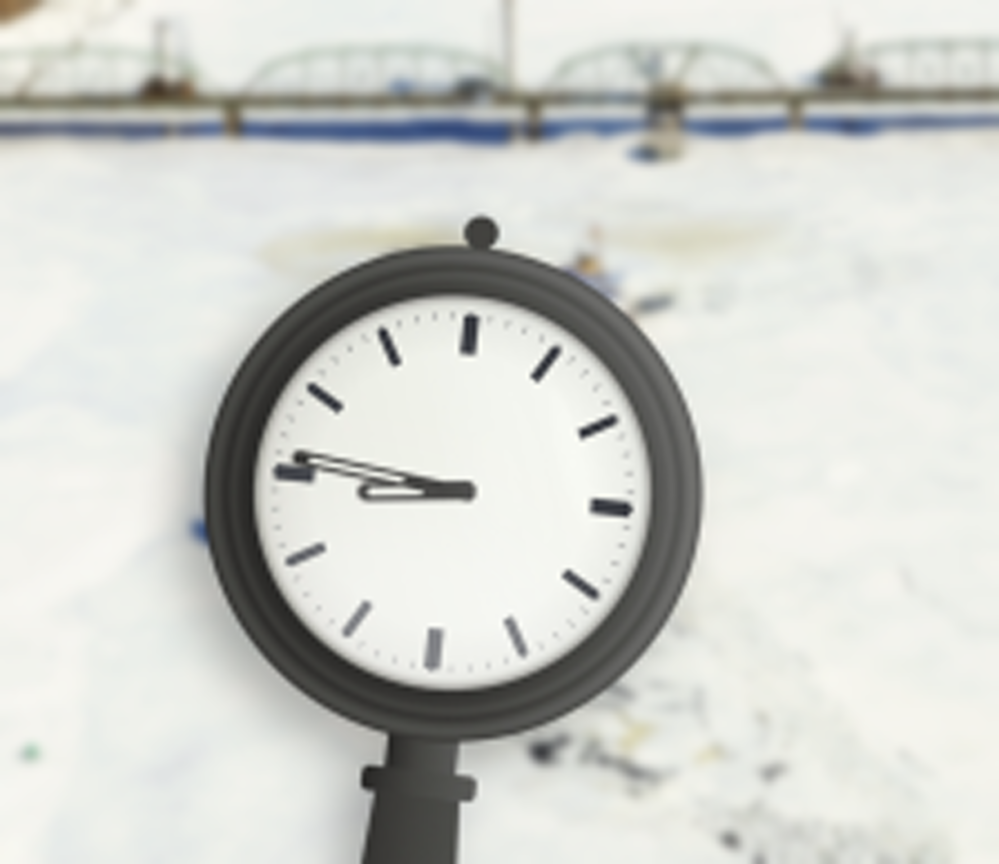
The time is {"hour": 8, "minute": 46}
